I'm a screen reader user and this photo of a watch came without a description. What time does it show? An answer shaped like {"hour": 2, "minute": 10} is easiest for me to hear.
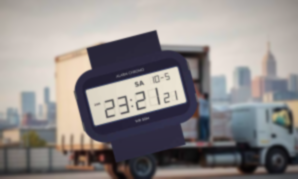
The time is {"hour": 23, "minute": 21}
